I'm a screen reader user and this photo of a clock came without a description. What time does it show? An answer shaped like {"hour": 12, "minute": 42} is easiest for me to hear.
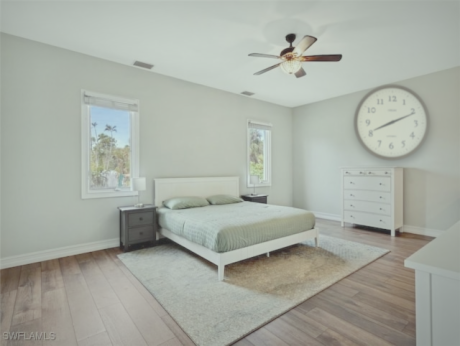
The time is {"hour": 8, "minute": 11}
